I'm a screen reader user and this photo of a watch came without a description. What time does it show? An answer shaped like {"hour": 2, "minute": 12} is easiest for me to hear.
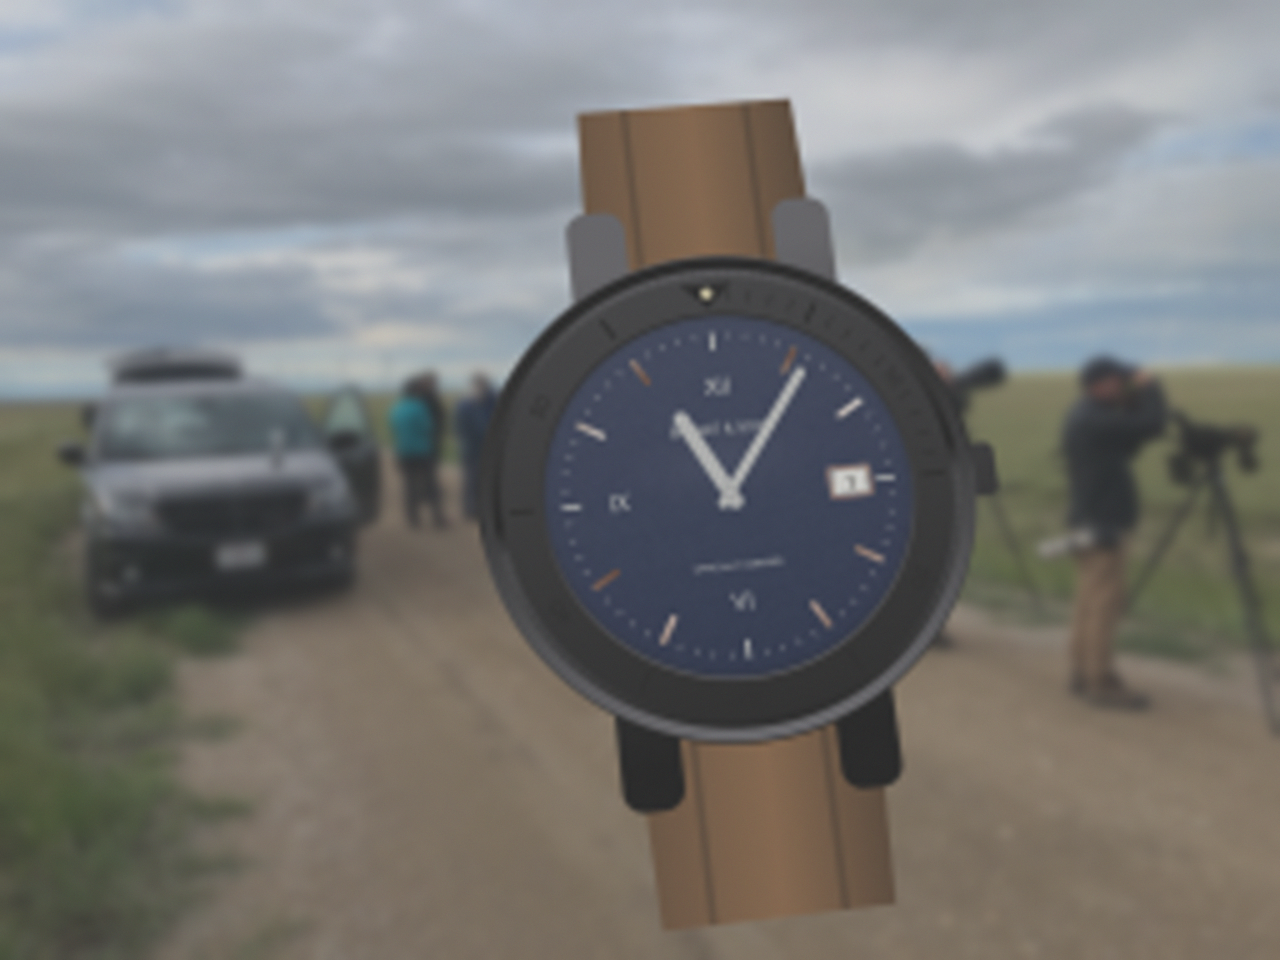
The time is {"hour": 11, "minute": 6}
